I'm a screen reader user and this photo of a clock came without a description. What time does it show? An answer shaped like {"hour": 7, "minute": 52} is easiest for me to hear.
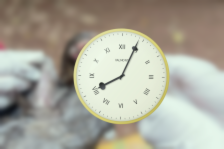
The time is {"hour": 8, "minute": 4}
